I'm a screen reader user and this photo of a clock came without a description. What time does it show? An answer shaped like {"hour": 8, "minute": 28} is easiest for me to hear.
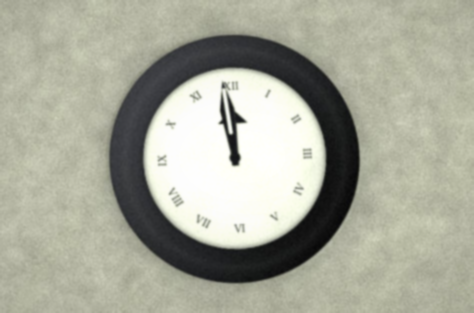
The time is {"hour": 11, "minute": 59}
